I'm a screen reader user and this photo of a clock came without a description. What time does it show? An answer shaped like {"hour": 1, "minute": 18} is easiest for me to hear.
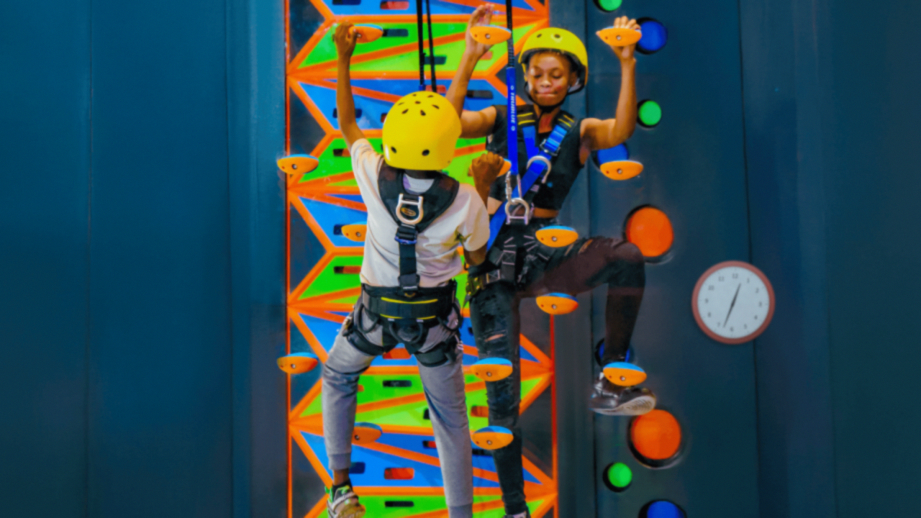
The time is {"hour": 12, "minute": 33}
